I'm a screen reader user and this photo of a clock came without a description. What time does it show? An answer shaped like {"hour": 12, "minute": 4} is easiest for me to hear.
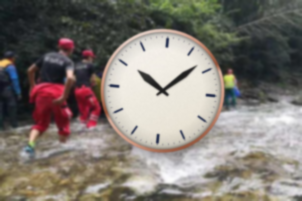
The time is {"hour": 10, "minute": 8}
